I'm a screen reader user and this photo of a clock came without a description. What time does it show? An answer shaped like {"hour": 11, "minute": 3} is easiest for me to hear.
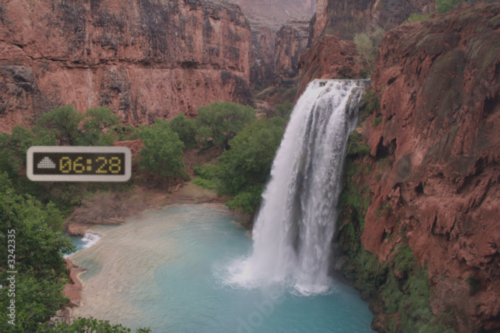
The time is {"hour": 6, "minute": 28}
